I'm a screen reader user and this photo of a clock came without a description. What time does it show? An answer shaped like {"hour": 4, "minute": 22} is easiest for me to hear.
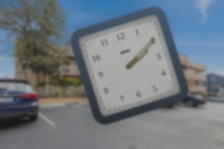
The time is {"hour": 2, "minute": 10}
